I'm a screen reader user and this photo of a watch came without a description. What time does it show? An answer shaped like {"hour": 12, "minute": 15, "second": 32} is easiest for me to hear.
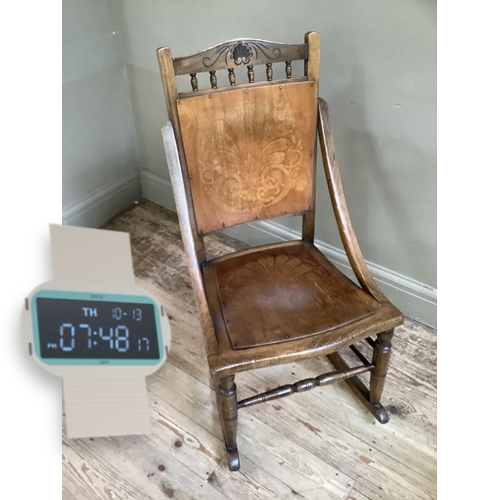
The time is {"hour": 7, "minute": 48, "second": 17}
